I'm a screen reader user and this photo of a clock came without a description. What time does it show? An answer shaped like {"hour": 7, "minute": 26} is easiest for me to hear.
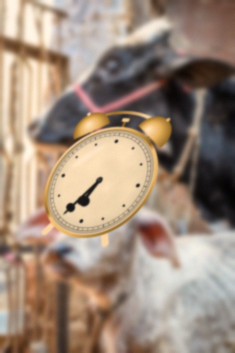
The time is {"hour": 6, "minute": 35}
